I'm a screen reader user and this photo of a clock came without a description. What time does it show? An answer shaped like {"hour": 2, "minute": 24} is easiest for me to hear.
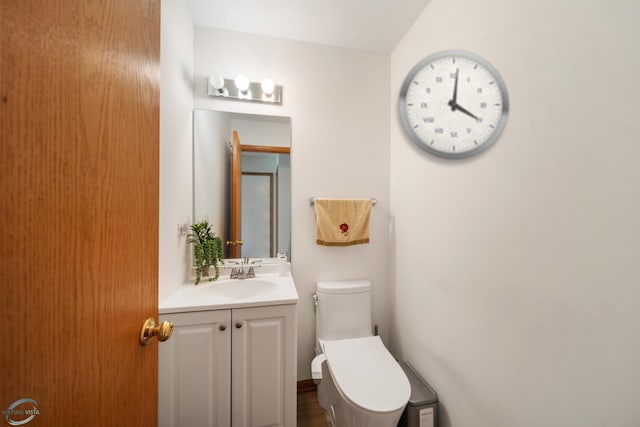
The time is {"hour": 4, "minute": 1}
